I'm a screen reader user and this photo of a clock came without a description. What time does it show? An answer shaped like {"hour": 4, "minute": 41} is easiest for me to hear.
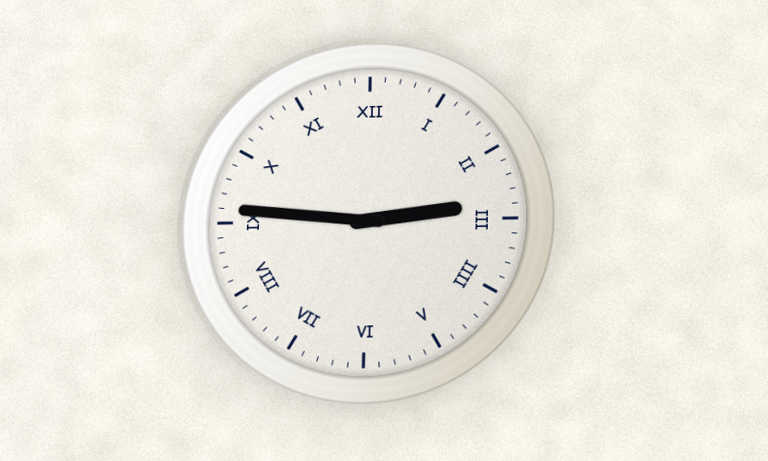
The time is {"hour": 2, "minute": 46}
